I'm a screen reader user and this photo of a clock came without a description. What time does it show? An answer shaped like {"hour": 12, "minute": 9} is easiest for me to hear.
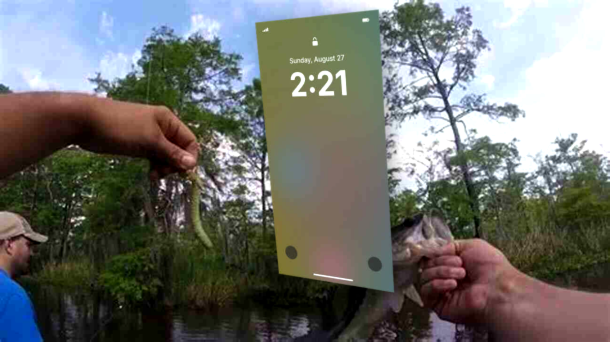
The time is {"hour": 2, "minute": 21}
